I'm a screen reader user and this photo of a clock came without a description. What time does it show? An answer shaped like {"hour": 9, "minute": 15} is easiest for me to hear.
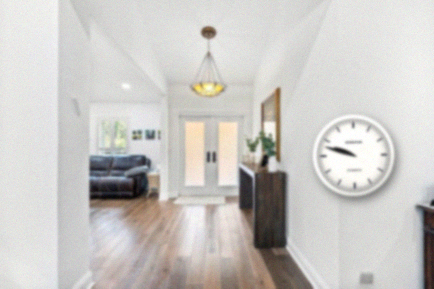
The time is {"hour": 9, "minute": 48}
